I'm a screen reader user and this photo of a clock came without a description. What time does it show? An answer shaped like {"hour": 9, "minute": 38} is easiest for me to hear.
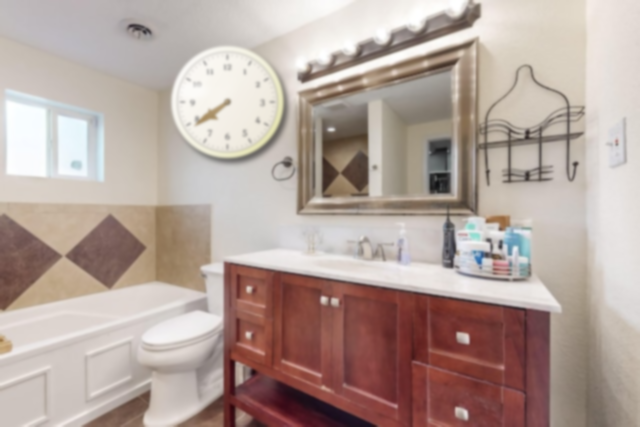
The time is {"hour": 7, "minute": 39}
